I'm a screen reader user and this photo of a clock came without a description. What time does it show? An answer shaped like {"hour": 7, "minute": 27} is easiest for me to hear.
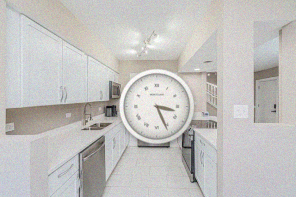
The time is {"hour": 3, "minute": 26}
